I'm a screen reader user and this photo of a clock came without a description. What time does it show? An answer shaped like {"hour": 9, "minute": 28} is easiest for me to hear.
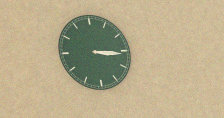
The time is {"hour": 3, "minute": 16}
